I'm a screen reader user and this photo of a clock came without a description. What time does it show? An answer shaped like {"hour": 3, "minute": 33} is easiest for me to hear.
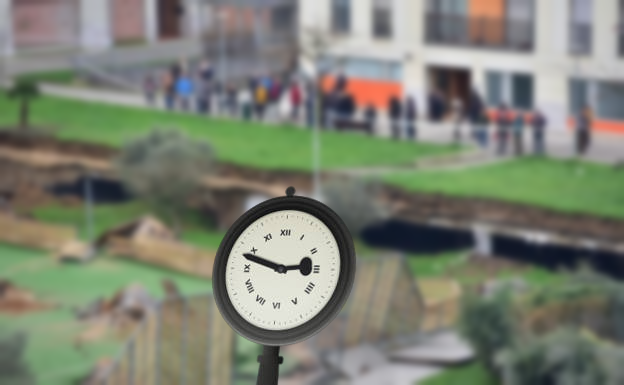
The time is {"hour": 2, "minute": 48}
